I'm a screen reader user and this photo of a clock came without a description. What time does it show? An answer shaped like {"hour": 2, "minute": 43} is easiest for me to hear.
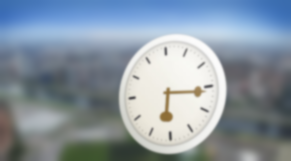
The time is {"hour": 6, "minute": 16}
